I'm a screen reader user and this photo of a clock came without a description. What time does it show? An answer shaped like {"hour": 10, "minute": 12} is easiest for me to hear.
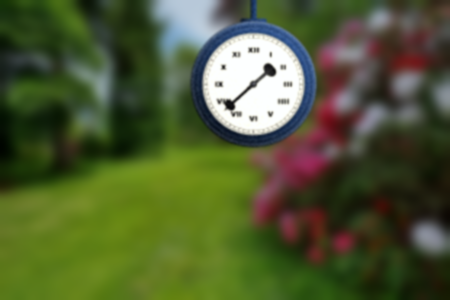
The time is {"hour": 1, "minute": 38}
